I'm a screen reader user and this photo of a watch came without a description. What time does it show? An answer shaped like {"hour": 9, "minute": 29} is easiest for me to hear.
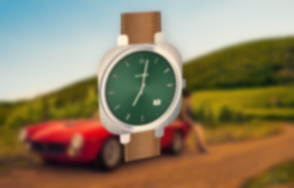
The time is {"hour": 7, "minute": 2}
